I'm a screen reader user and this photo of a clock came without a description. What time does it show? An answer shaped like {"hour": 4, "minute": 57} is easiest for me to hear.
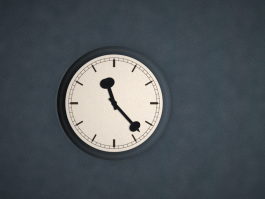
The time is {"hour": 11, "minute": 23}
